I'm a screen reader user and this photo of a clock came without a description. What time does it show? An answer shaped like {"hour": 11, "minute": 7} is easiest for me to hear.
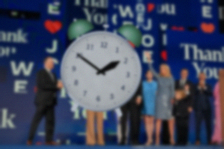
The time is {"hour": 1, "minute": 50}
